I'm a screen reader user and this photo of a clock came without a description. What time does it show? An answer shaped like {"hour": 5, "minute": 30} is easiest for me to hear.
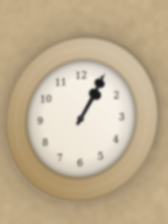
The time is {"hour": 1, "minute": 5}
